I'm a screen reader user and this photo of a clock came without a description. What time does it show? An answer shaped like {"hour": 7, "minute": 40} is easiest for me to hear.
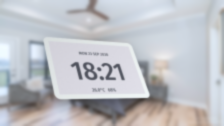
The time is {"hour": 18, "minute": 21}
